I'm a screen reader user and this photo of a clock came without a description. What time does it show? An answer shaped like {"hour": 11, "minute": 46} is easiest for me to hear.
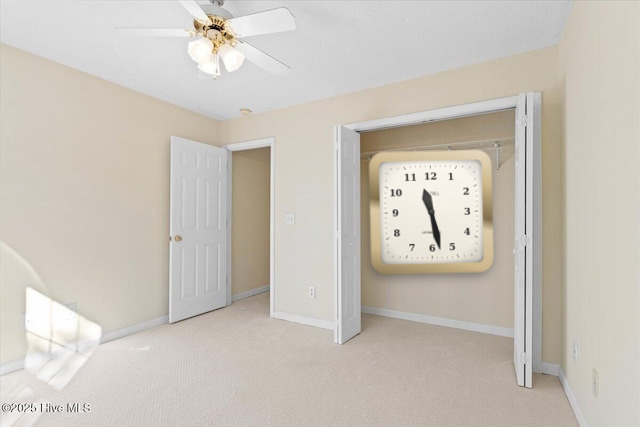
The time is {"hour": 11, "minute": 28}
